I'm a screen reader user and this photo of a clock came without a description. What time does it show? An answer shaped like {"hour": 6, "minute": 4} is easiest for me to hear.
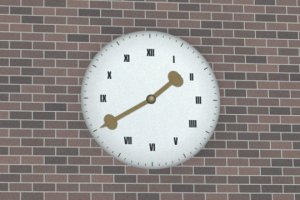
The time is {"hour": 1, "minute": 40}
